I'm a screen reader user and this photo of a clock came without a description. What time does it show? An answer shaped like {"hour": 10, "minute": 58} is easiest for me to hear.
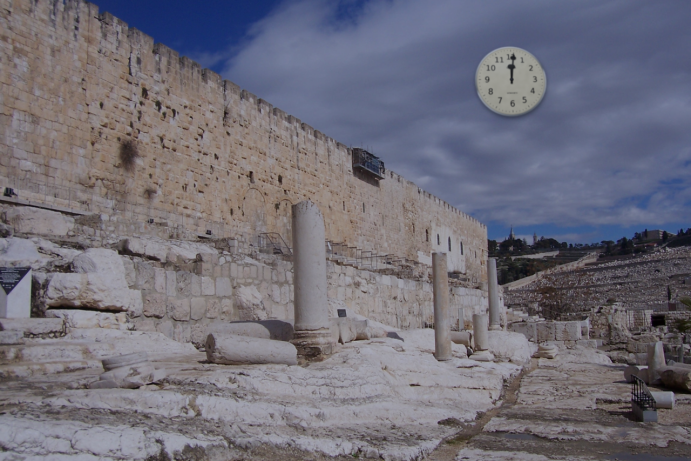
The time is {"hour": 12, "minute": 1}
